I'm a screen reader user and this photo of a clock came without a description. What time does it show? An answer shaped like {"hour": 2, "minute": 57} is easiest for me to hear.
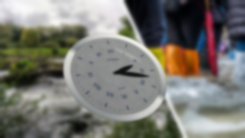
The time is {"hour": 2, "minute": 17}
